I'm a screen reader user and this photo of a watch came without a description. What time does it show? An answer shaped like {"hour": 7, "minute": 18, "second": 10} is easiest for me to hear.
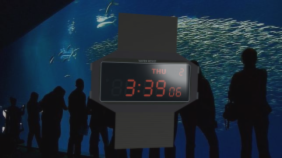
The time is {"hour": 3, "minute": 39, "second": 6}
